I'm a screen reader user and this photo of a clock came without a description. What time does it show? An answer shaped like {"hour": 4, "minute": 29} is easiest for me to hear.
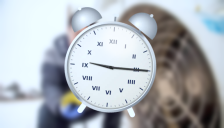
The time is {"hour": 9, "minute": 15}
